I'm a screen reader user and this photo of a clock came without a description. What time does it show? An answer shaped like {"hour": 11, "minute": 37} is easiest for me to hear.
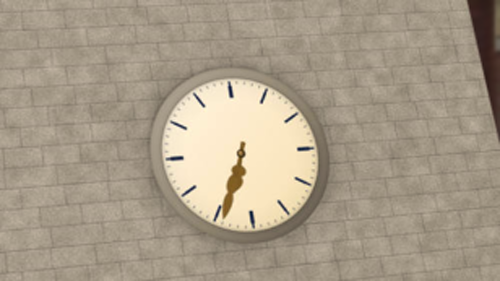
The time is {"hour": 6, "minute": 34}
